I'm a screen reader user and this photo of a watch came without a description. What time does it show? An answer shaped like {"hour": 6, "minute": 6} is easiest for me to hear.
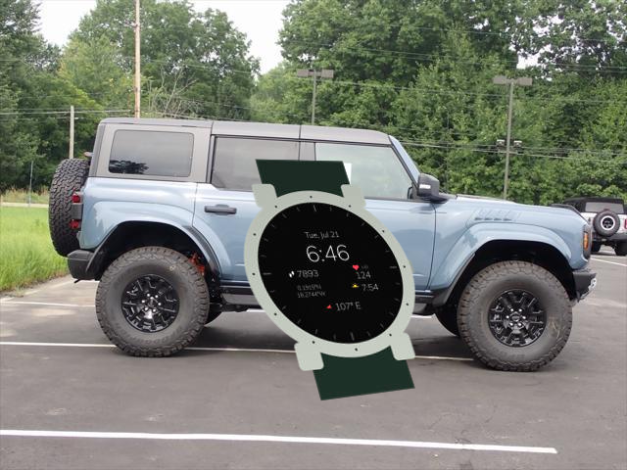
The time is {"hour": 6, "minute": 46}
